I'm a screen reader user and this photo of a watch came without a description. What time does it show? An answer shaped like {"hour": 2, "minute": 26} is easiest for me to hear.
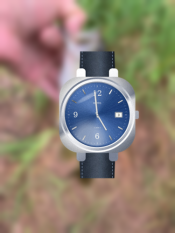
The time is {"hour": 4, "minute": 59}
